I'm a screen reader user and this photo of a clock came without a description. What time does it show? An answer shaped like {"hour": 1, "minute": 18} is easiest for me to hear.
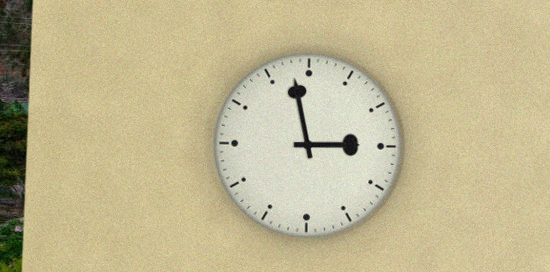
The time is {"hour": 2, "minute": 58}
